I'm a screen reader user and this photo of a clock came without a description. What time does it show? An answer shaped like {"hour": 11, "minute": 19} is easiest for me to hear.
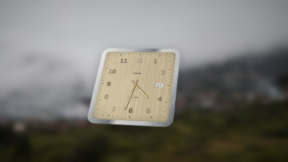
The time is {"hour": 4, "minute": 32}
